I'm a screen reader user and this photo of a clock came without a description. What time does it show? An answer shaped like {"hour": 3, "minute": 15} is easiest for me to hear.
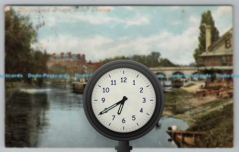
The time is {"hour": 6, "minute": 40}
